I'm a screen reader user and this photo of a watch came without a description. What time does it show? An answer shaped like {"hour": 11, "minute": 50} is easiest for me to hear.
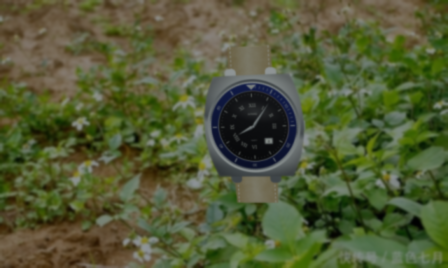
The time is {"hour": 8, "minute": 6}
